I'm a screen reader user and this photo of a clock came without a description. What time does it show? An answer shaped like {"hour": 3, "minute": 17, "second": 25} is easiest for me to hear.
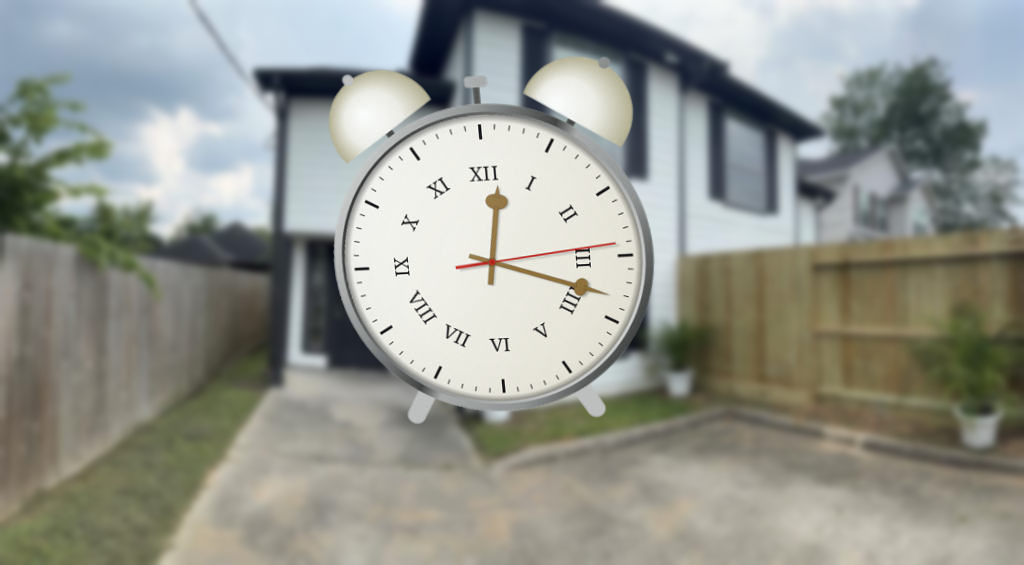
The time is {"hour": 12, "minute": 18, "second": 14}
